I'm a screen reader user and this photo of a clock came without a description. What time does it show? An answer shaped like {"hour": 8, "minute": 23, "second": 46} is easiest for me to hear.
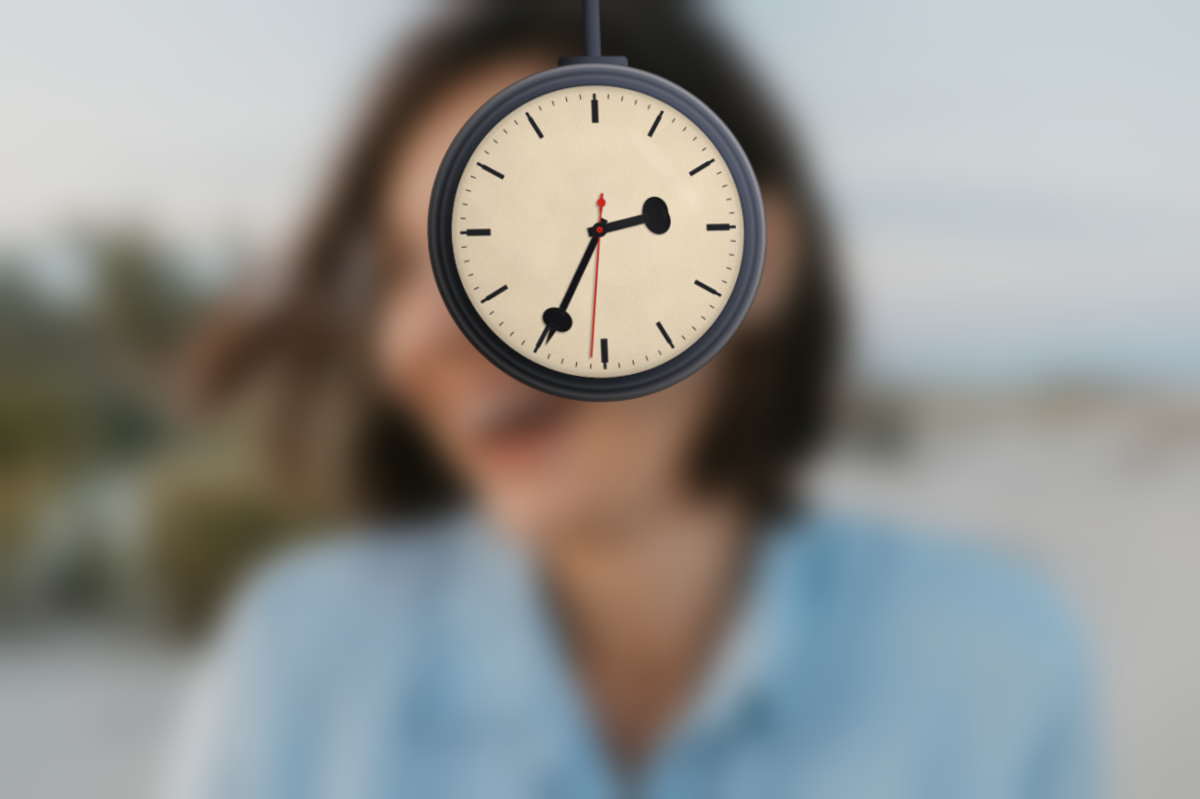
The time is {"hour": 2, "minute": 34, "second": 31}
